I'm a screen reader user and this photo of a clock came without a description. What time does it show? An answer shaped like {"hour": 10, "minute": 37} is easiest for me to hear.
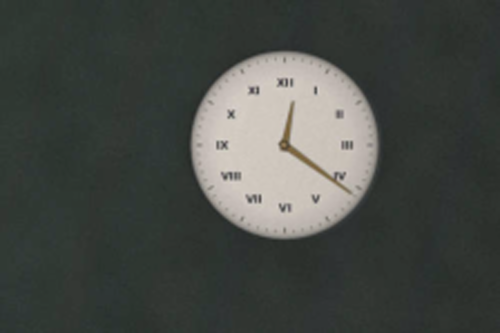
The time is {"hour": 12, "minute": 21}
